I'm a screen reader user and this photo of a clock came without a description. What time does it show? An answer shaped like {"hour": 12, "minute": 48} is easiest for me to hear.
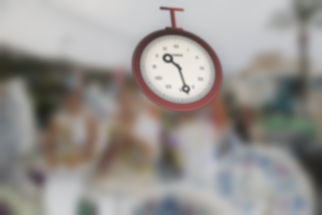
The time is {"hour": 10, "minute": 28}
